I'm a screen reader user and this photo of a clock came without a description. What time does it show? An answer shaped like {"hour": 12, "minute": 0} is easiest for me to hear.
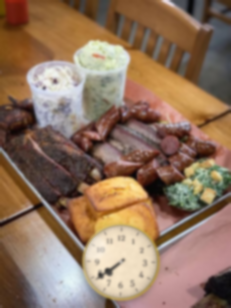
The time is {"hour": 7, "minute": 39}
